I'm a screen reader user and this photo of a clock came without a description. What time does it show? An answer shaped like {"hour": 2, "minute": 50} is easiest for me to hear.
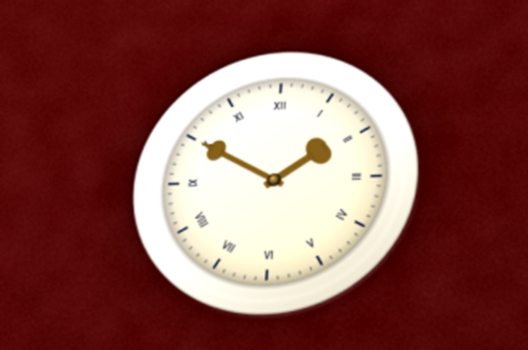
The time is {"hour": 1, "minute": 50}
